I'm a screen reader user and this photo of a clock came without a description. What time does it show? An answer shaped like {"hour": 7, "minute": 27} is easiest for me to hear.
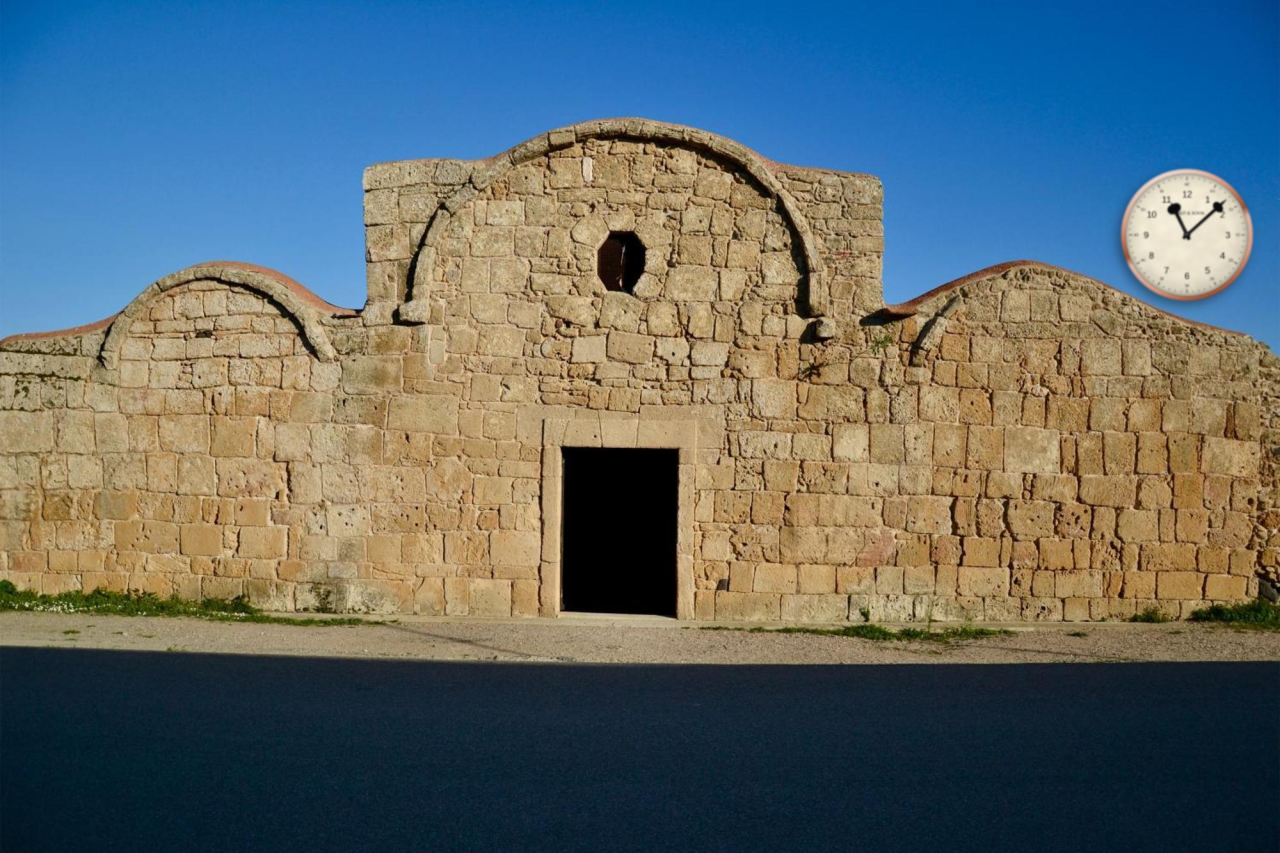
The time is {"hour": 11, "minute": 8}
